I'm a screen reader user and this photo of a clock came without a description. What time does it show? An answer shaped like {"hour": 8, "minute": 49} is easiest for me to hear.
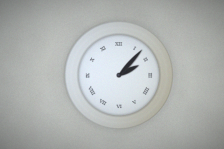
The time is {"hour": 2, "minute": 7}
